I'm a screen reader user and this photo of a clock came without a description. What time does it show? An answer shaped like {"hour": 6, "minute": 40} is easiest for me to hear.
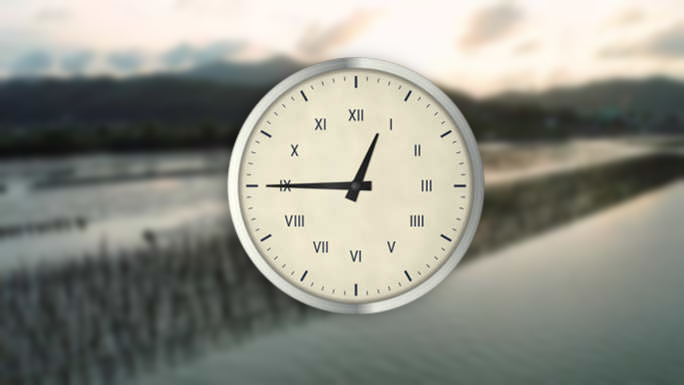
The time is {"hour": 12, "minute": 45}
